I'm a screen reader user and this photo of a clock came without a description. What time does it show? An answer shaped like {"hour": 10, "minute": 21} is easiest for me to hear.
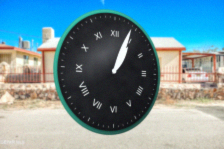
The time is {"hour": 1, "minute": 4}
